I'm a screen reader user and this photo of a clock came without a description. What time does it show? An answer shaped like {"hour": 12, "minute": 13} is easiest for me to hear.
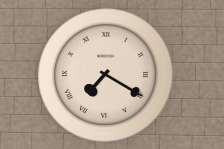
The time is {"hour": 7, "minute": 20}
